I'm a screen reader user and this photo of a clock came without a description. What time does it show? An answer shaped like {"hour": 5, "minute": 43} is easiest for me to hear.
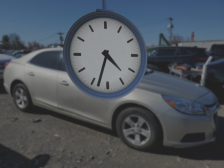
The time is {"hour": 4, "minute": 33}
